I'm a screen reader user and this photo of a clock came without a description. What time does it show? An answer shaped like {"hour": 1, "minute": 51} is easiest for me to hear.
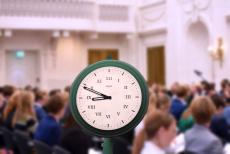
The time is {"hour": 8, "minute": 49}
